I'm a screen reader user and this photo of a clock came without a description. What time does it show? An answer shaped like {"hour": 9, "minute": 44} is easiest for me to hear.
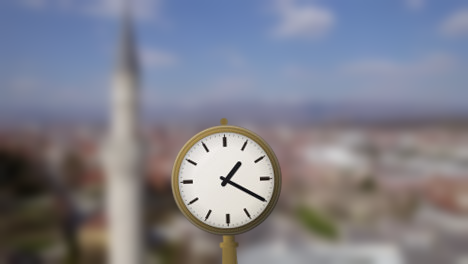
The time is {"hour": 1, "minute": 20}
